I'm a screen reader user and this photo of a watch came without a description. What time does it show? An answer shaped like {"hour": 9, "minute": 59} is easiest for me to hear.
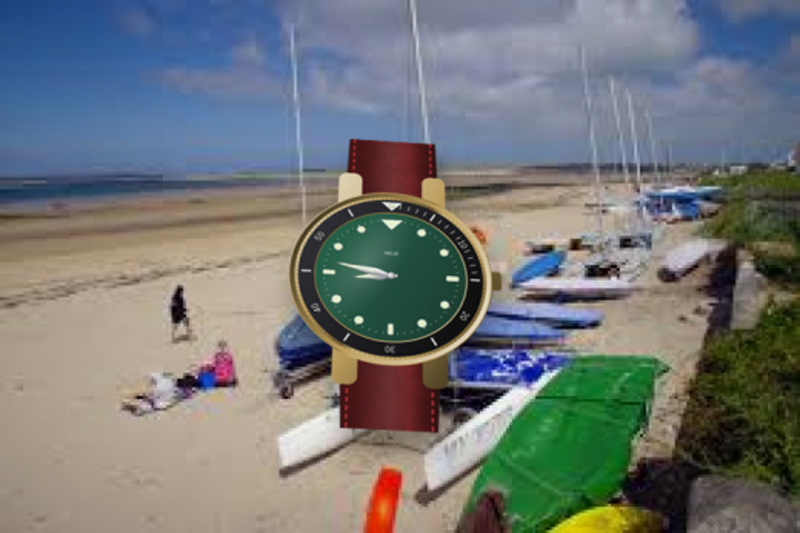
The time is {"hour": 8, "minute": 47}
